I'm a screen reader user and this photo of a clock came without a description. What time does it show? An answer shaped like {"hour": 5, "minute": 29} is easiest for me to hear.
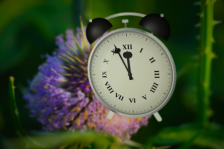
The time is {"hour": 11, "minute": 56}
